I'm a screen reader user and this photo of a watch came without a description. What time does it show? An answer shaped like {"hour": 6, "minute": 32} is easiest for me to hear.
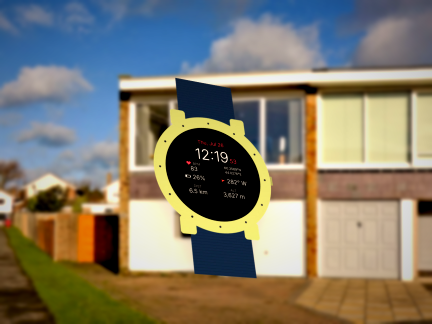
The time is {"hour": 12, "minute": 19}
